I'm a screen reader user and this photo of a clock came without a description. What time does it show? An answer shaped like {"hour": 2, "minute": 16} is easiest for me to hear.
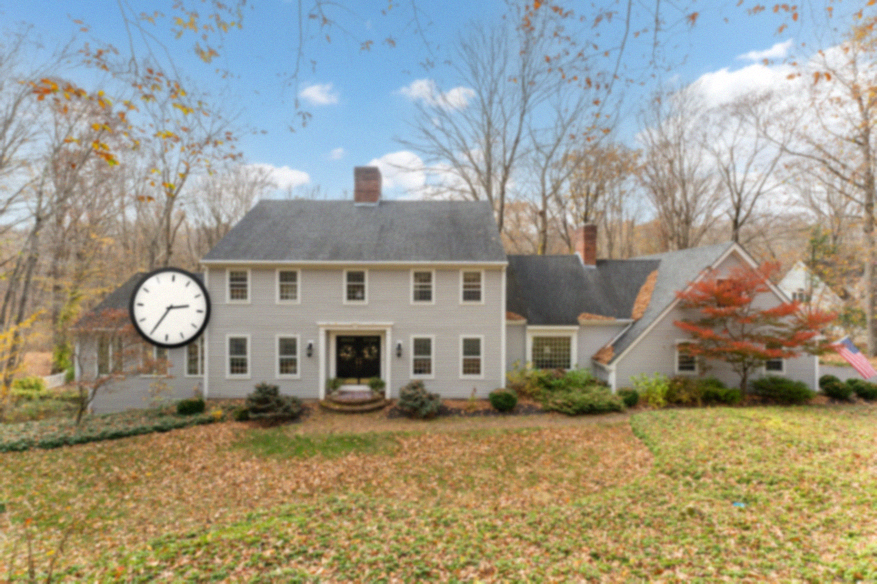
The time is {"hour": 2, "minute": 35}
